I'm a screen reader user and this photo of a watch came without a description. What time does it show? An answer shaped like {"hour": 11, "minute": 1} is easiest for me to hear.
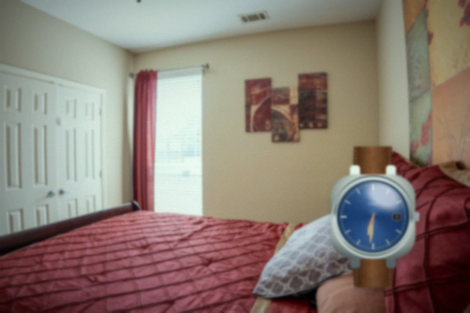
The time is {"hour": 6, "minute": 31}
